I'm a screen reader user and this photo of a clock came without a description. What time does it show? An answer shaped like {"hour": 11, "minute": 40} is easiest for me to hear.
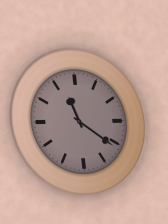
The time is {"hour": 11, "minute": 21}
